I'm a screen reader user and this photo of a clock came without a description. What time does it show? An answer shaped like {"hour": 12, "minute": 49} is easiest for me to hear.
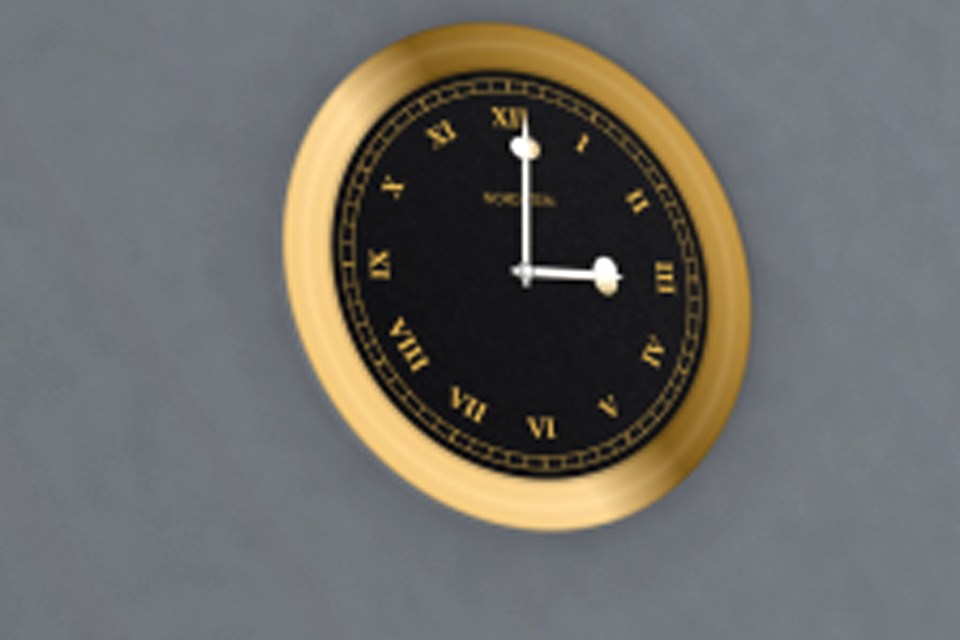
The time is {"hour": 3, "minute": 1}
